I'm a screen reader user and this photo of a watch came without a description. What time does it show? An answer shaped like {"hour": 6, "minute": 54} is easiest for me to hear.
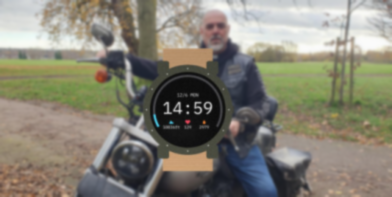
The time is {"hour": 14, "minute": 59}
